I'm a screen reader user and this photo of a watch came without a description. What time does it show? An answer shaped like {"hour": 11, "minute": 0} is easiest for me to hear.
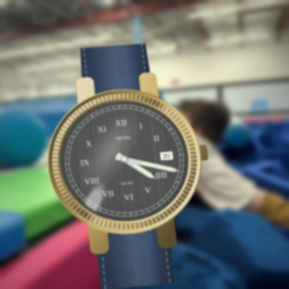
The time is {"hour": 4, "minute": 18}
